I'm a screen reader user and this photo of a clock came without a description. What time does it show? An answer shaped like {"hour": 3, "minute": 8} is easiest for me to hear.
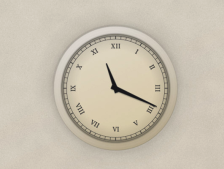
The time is {"hour": 11, "minute": 19}
